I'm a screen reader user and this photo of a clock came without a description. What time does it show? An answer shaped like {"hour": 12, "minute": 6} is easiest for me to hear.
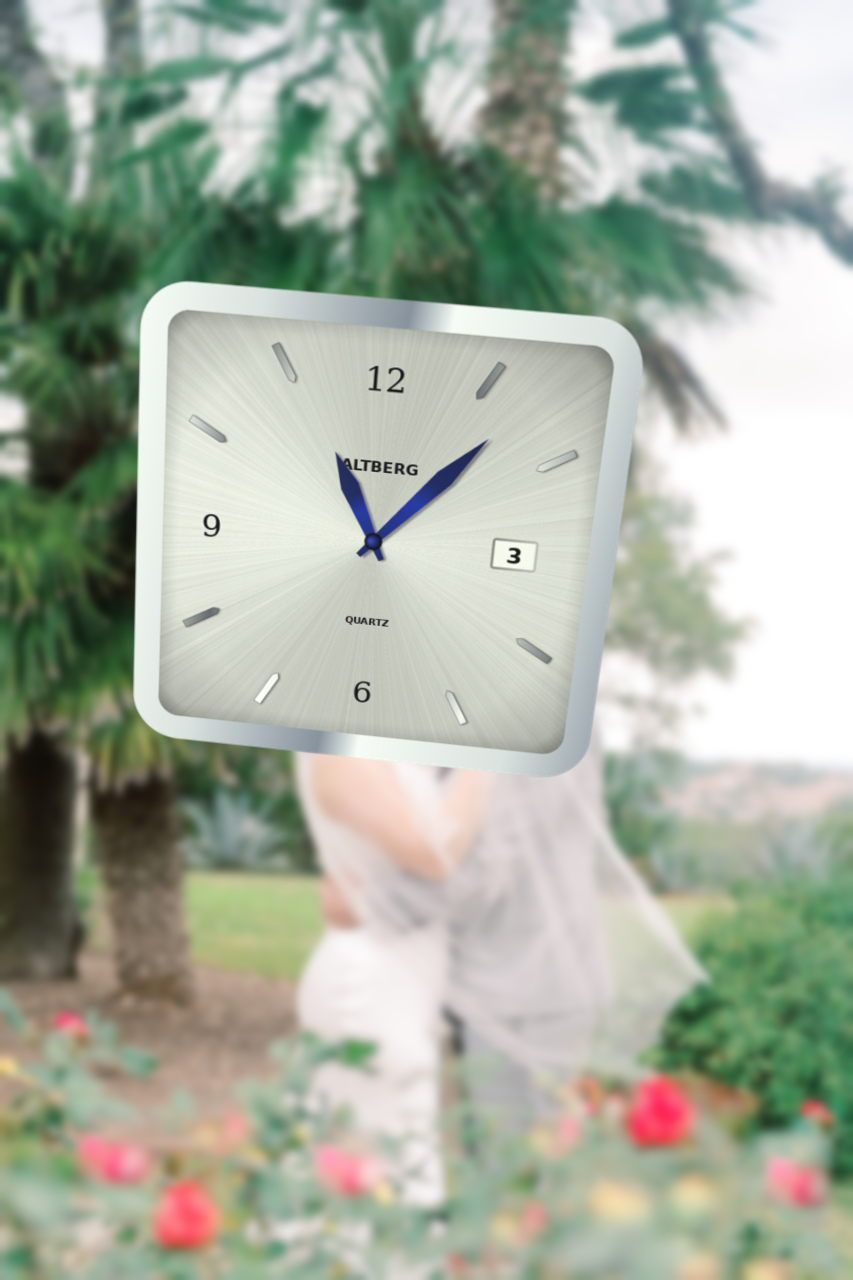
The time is {"hour": 11, "minute": 7}
